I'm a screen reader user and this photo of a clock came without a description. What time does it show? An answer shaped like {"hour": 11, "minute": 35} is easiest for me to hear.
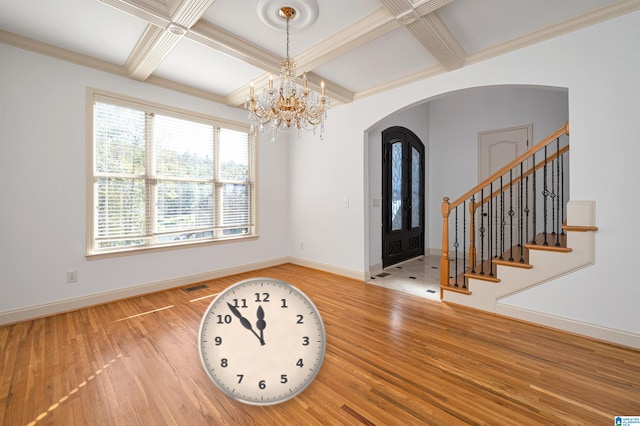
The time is {"hour": 11, "minute": 53}
